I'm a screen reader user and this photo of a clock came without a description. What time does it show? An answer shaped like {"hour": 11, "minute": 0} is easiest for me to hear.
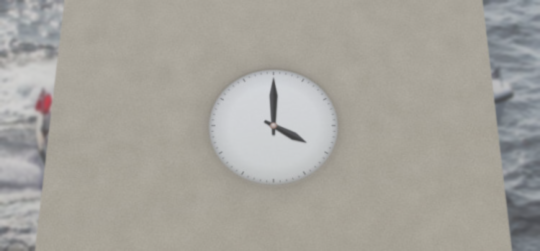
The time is {"hour": 4, "minute": 0}
